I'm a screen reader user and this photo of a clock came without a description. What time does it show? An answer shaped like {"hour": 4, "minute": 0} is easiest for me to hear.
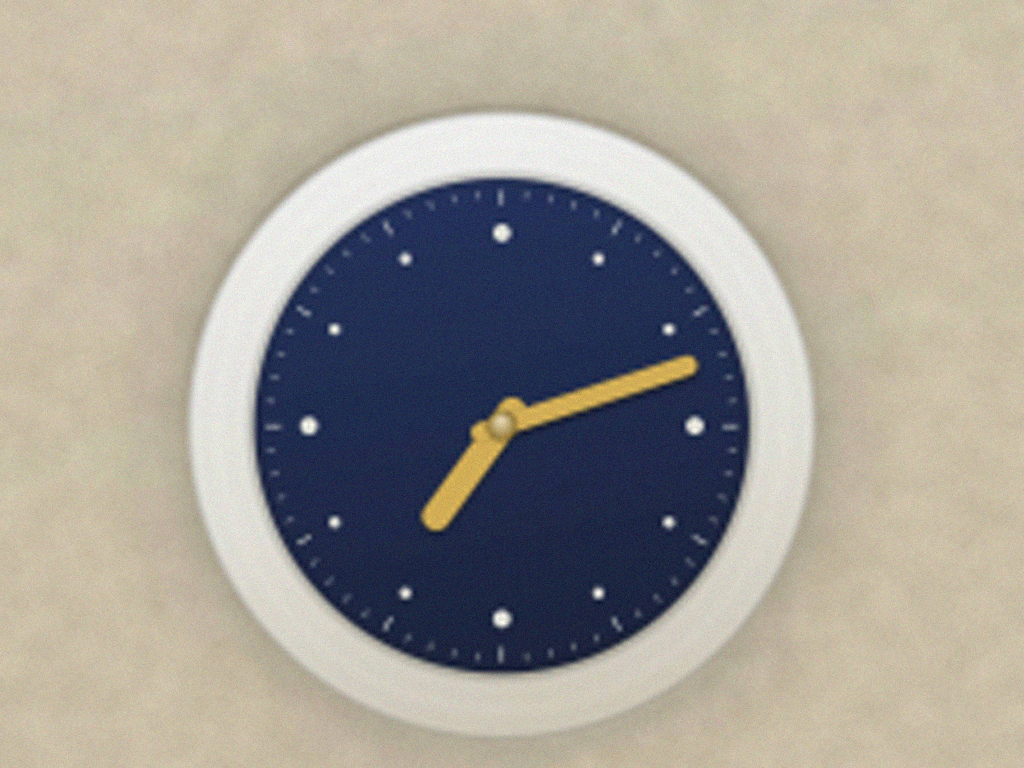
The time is {"hour": 7, "minute": 12}
